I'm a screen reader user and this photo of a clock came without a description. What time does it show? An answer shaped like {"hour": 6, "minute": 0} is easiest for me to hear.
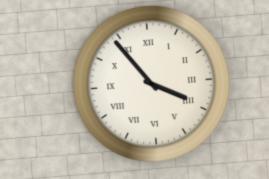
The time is {"hour": 3, "minute": 54}
